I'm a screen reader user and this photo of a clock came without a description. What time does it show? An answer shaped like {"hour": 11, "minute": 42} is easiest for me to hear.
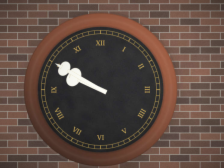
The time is {"hour": 9, "minute": 50}
